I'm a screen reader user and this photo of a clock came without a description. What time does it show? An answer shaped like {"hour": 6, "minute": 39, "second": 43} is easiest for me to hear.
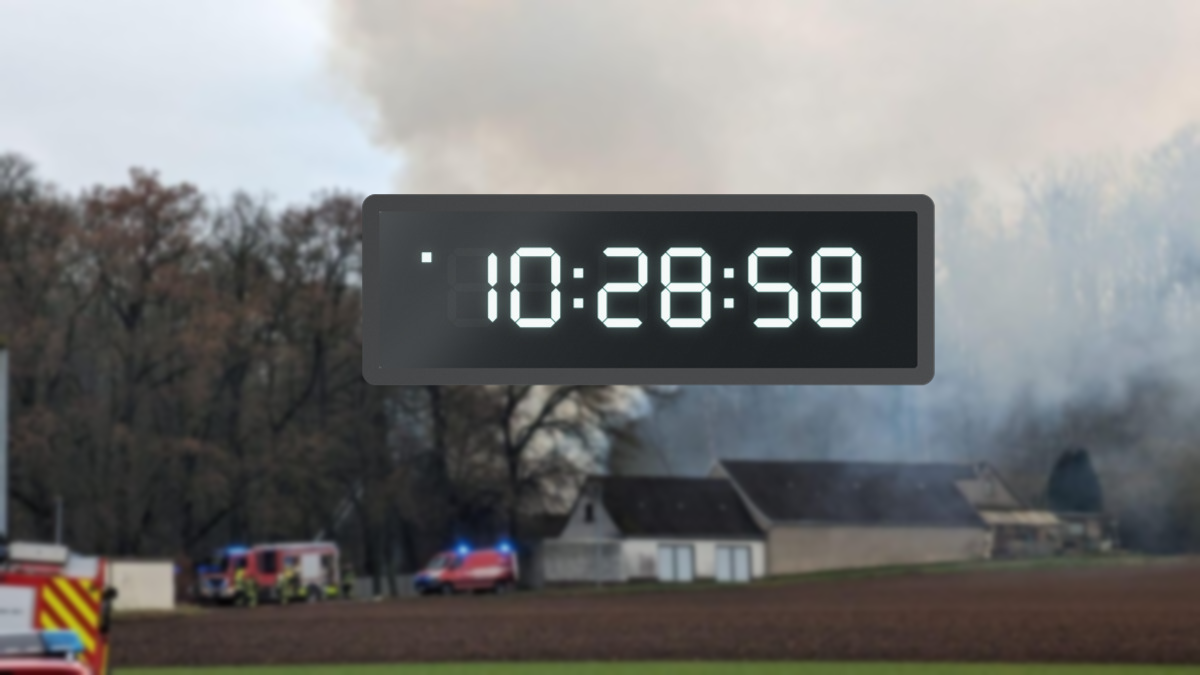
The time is {"hour": 10, "minute": 28, "second": 58}
